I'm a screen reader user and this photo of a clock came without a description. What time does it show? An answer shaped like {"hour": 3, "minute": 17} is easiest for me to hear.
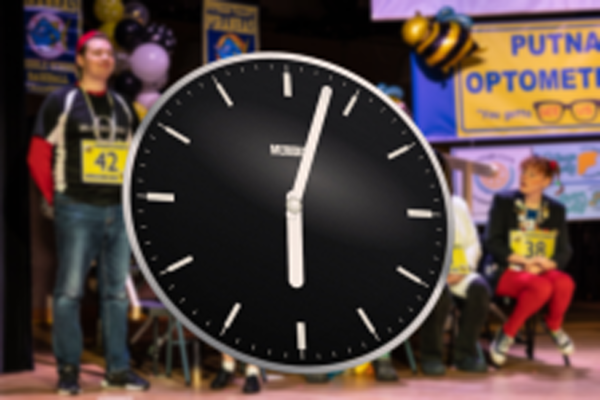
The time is {"hour": 6, "minute": 3}
